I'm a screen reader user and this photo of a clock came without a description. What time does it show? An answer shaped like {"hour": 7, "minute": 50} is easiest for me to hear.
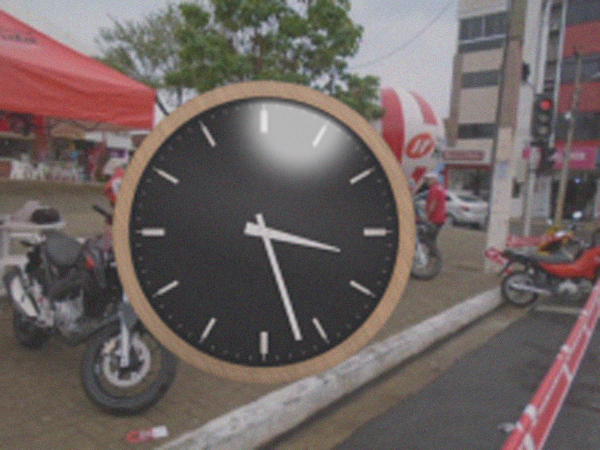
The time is {"hour": 3, "minute": 27}
